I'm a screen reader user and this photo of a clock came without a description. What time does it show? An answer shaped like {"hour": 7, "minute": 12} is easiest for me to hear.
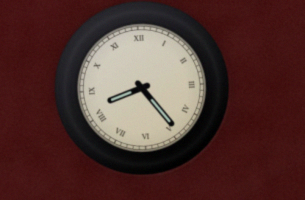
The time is {"hour": 8, "minute": 24}
